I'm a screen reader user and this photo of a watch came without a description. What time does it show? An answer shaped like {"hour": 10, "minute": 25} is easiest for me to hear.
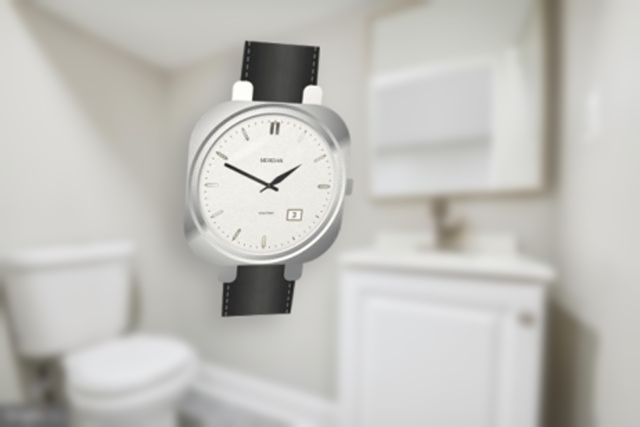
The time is {"hour": 1, "minute": 49}
